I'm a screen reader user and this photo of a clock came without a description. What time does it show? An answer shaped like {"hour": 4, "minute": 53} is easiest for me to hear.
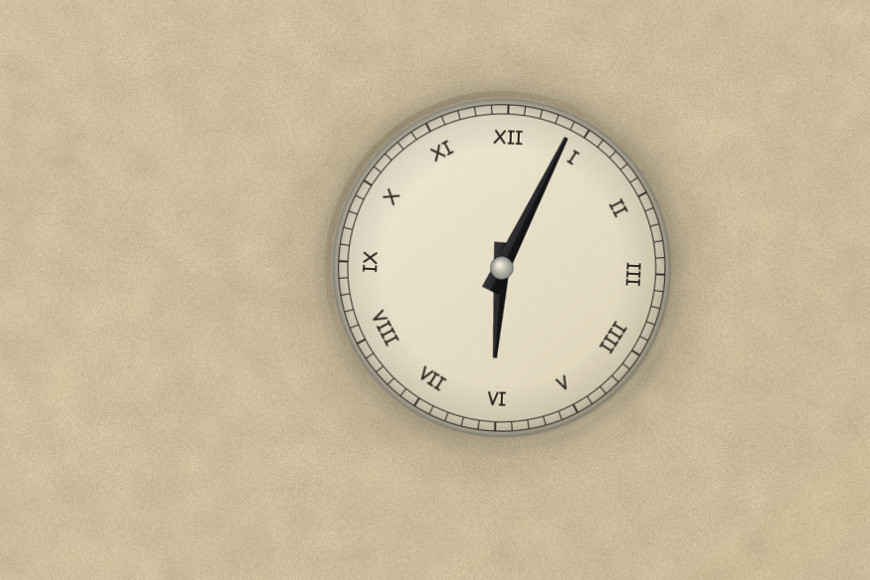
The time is {"hour": 6, "minute": 4}
